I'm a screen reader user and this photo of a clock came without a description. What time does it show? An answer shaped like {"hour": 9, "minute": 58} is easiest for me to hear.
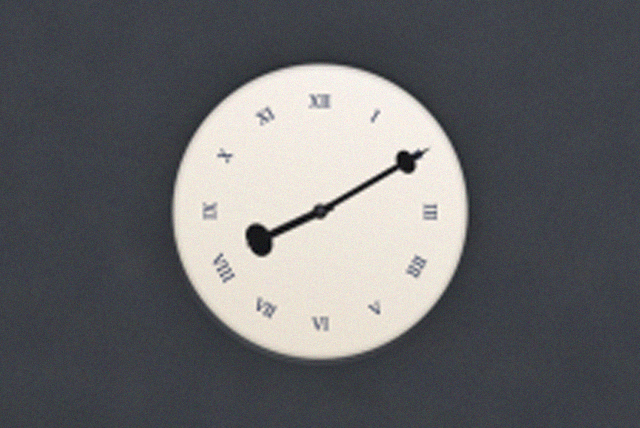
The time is {"hour": 8, "minute": 10}
